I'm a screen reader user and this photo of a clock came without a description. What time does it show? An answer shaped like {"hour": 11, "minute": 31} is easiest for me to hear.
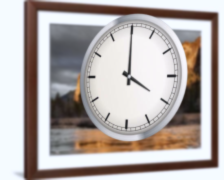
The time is {"hour": 4, "minute": 0}
